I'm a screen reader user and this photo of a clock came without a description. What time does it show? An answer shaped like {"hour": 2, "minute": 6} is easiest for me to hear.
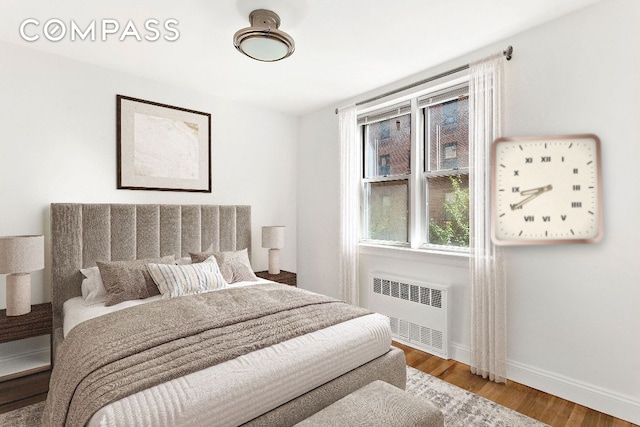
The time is {"hour": 8, "minute": 40}
